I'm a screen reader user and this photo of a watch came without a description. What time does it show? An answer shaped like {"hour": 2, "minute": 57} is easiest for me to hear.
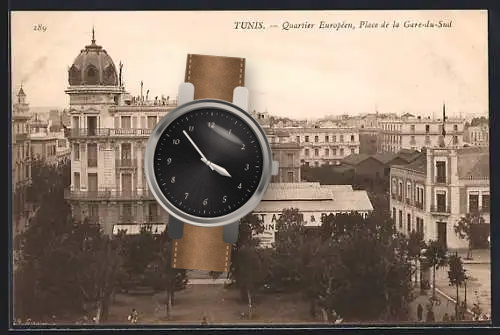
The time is {"hour": 3, "minute": 53}
